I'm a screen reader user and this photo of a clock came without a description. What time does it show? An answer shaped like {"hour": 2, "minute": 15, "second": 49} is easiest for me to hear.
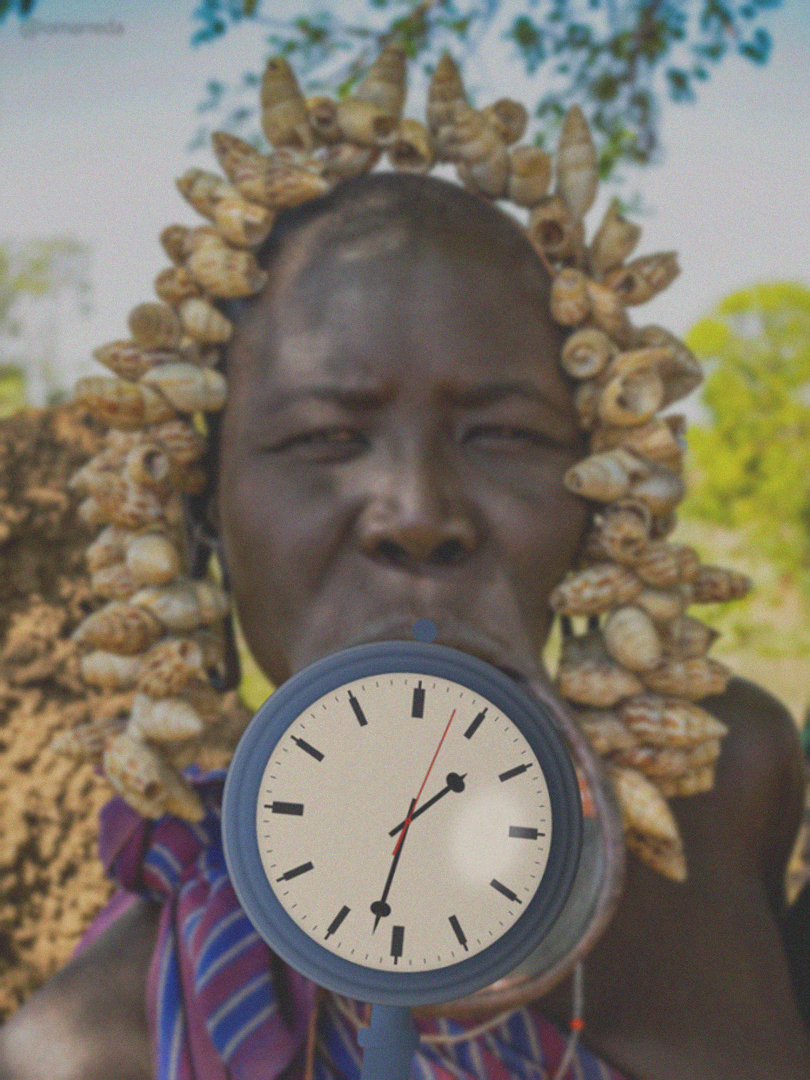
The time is {"hour": 1, "minute": 32, "second": 3}
